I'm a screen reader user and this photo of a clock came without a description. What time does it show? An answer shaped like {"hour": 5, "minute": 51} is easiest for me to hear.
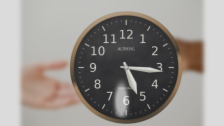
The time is {"hour": 5, "minute": 16}
